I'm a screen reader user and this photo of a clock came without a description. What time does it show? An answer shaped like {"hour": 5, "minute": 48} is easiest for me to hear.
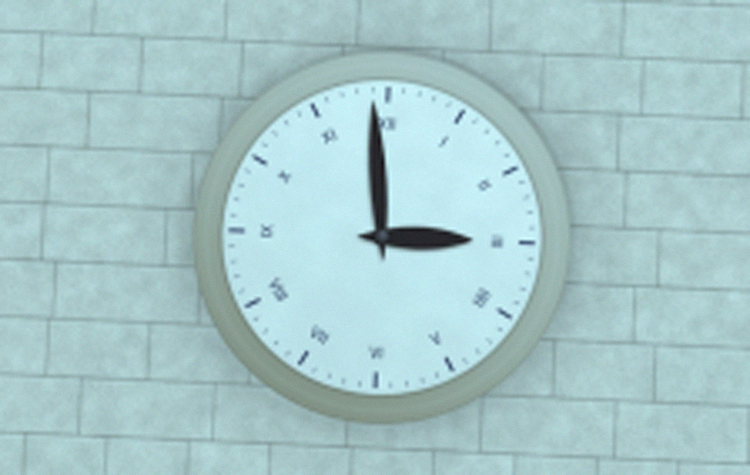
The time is {"hour": 2, "minute": 59}
